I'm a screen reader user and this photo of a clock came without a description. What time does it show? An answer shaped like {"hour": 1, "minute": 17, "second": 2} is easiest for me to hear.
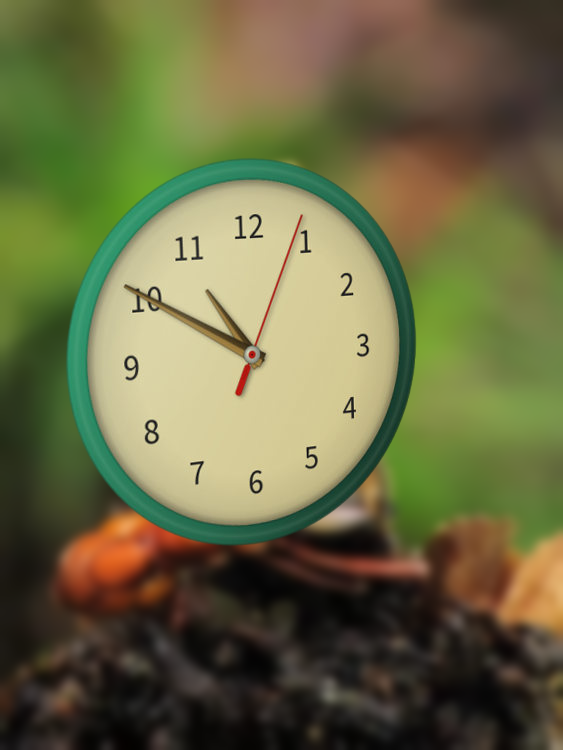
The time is {"hour": 10, "minute": 50, "second": 4}
